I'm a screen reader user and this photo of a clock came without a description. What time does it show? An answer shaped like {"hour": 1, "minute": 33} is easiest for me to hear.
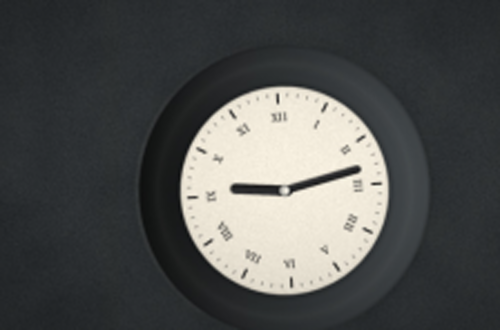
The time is {"hour": 9, "minute": 13}
